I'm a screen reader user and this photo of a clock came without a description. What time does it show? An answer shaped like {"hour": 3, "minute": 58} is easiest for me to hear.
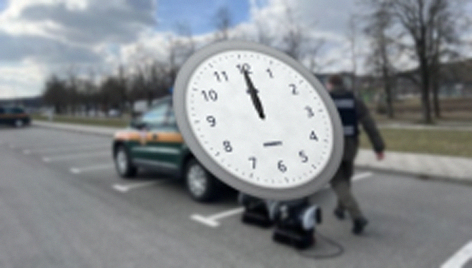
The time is {"hour": 12, "minute": 0}
